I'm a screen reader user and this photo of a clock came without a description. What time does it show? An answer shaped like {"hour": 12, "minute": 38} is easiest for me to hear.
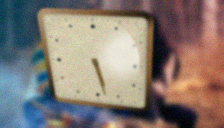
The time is {"hour": 5, "minute": 28}
